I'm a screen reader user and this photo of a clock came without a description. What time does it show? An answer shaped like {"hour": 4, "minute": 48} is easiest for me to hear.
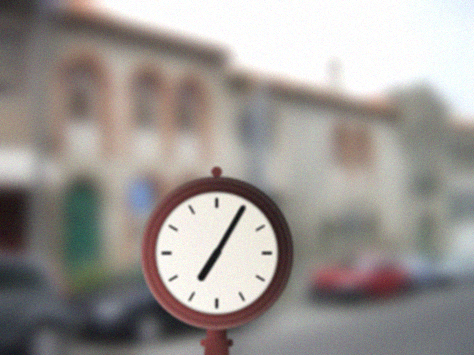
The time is {"hour": 7, "minute": 5}
